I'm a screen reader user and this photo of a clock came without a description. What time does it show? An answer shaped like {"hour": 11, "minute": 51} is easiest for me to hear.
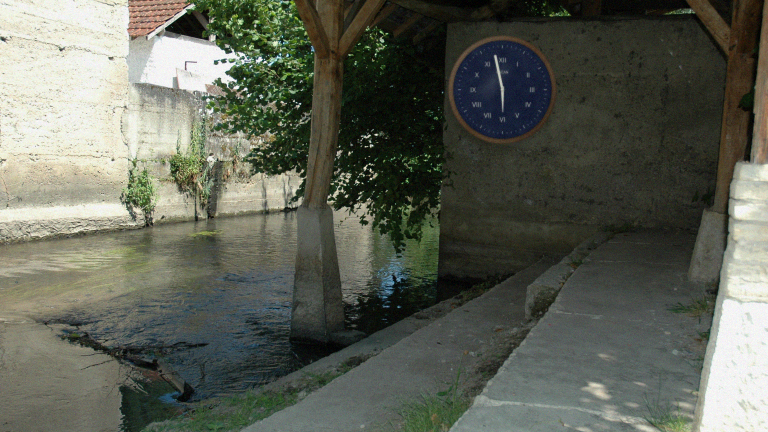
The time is {"hour": 5, "minute": 58}
